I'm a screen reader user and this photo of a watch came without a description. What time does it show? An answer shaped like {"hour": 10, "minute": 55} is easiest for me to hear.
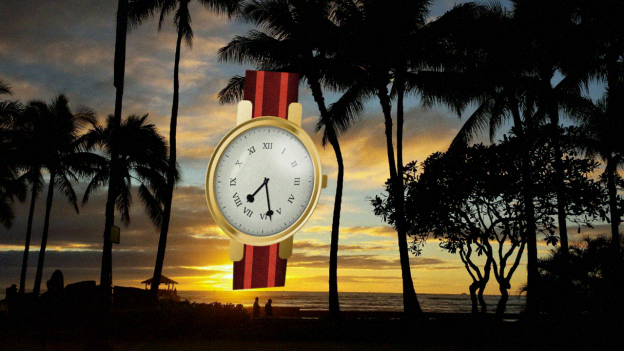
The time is {"hour": 7, "minute": 28}
